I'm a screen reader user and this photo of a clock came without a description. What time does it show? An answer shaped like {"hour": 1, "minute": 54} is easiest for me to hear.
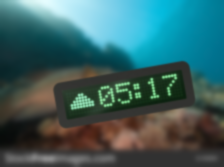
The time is {"hour": 5, "minute": 17}
